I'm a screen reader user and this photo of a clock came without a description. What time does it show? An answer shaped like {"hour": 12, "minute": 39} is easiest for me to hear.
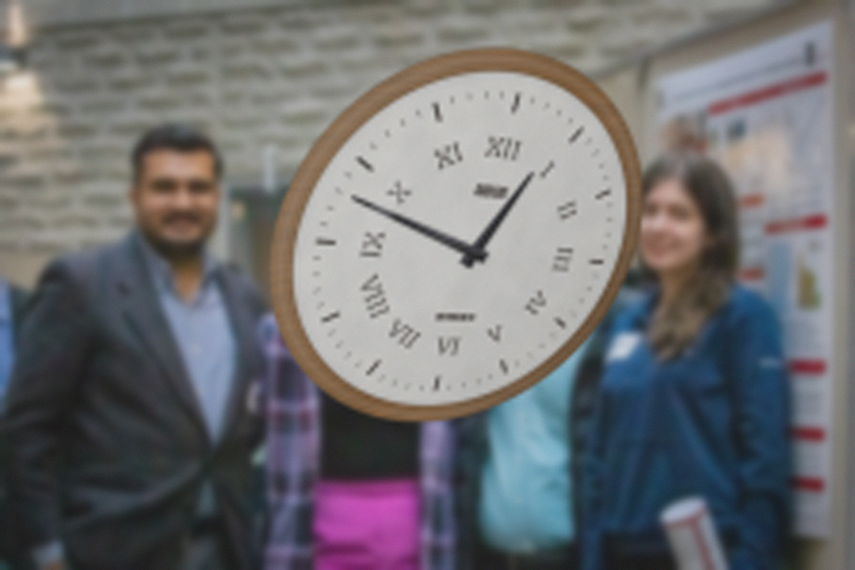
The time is {"hour": 12, "minute": 48}
